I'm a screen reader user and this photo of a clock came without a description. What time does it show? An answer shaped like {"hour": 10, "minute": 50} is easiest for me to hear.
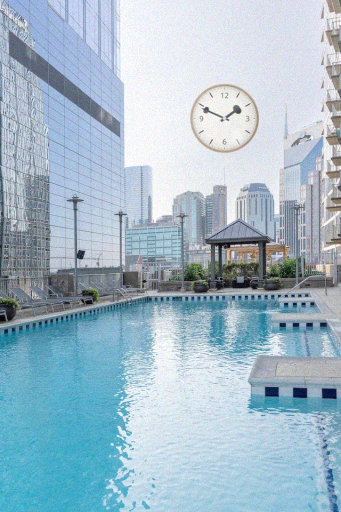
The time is {"hour": 1, "minute": 49}
